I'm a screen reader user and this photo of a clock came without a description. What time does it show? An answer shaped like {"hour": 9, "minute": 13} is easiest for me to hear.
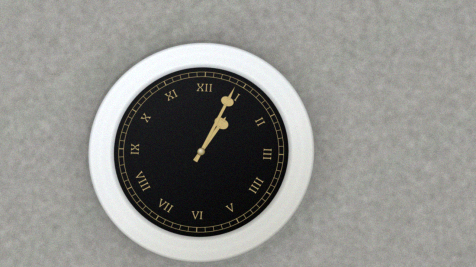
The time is {"hour": 1, "minute": 4}
